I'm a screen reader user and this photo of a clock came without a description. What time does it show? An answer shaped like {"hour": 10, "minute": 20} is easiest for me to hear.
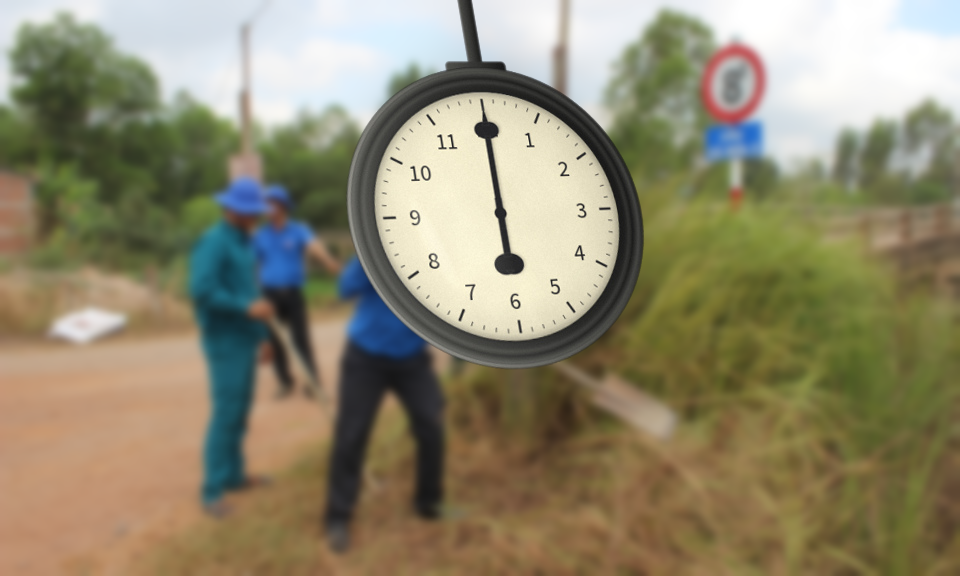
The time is {"hour": 6, "minute": 0}
